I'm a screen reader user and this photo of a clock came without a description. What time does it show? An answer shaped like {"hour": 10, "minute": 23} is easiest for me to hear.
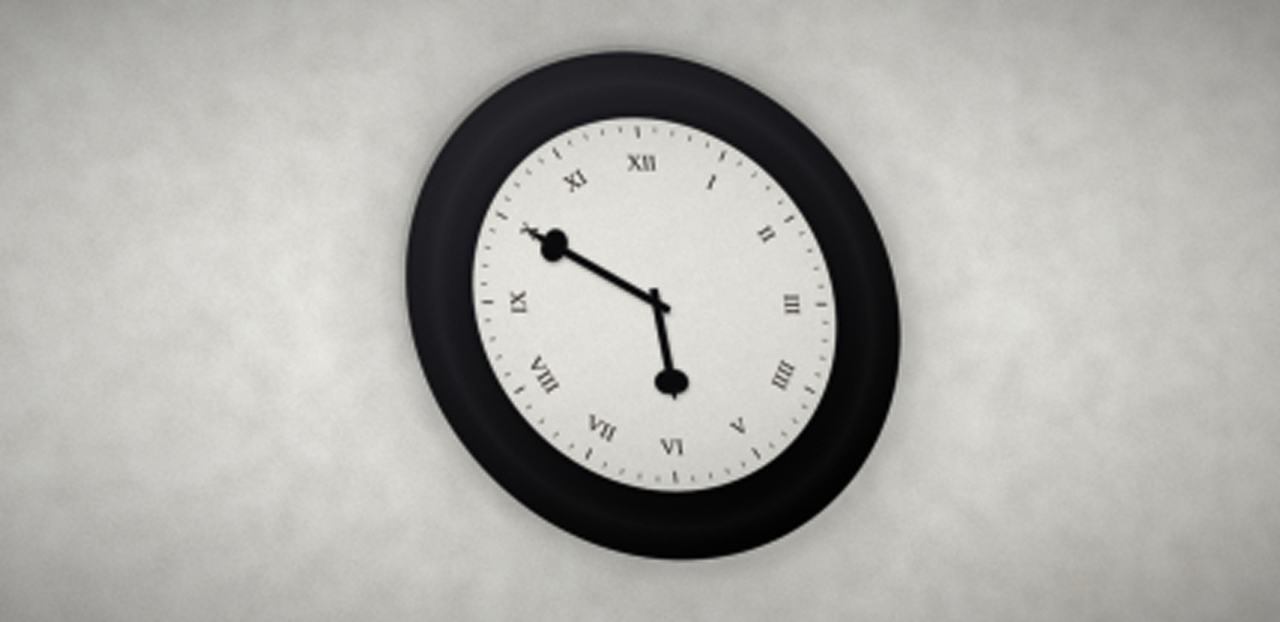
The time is {"hour": 5, "minute": 50}
